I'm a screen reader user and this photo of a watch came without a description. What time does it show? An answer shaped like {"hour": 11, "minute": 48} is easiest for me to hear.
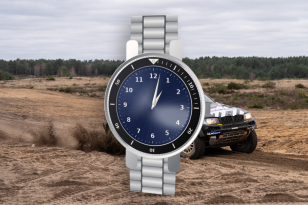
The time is {"hour": 1, "minute": 2}
